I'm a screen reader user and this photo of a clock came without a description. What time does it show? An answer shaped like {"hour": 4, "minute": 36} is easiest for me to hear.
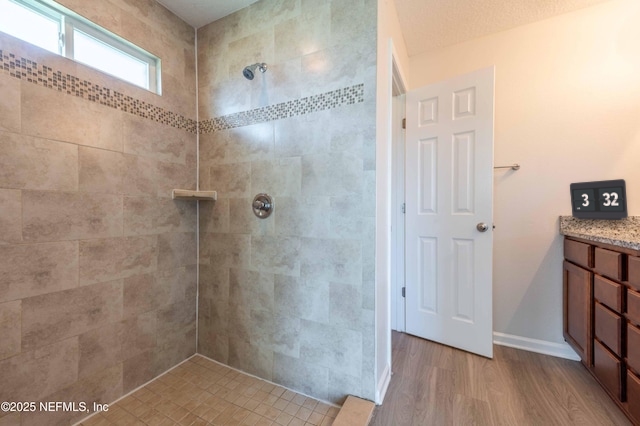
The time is {"hour": 3, "minute": 32}
